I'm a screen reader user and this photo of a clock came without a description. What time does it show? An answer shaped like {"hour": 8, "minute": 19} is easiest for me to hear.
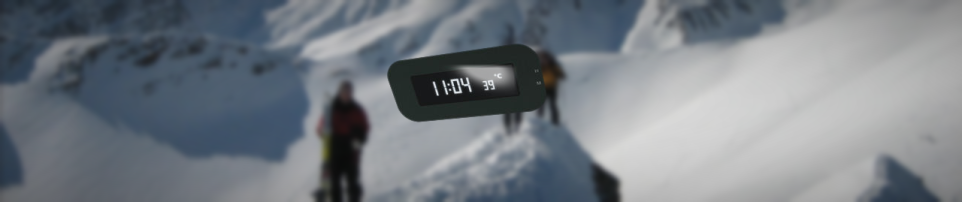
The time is {"hour": 11, "minute": 4}
